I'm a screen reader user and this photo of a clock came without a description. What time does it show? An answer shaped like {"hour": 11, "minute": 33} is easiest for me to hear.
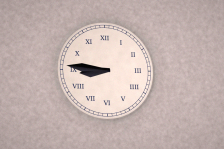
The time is {"hour": 8, "minute": 46}
